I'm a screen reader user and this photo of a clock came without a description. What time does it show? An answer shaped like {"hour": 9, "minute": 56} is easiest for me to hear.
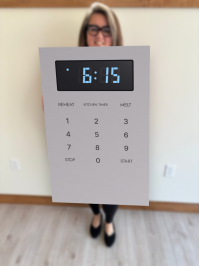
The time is {"hour": 6, "minute": 15}
